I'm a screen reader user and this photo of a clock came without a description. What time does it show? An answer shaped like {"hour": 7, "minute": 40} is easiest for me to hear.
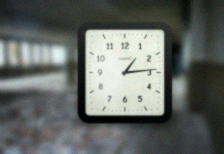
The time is {"hour": 1, "minute": 14}
